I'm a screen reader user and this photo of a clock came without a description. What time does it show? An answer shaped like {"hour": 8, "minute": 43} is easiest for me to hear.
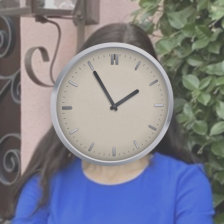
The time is {"hour": 1, "minute": 55}
